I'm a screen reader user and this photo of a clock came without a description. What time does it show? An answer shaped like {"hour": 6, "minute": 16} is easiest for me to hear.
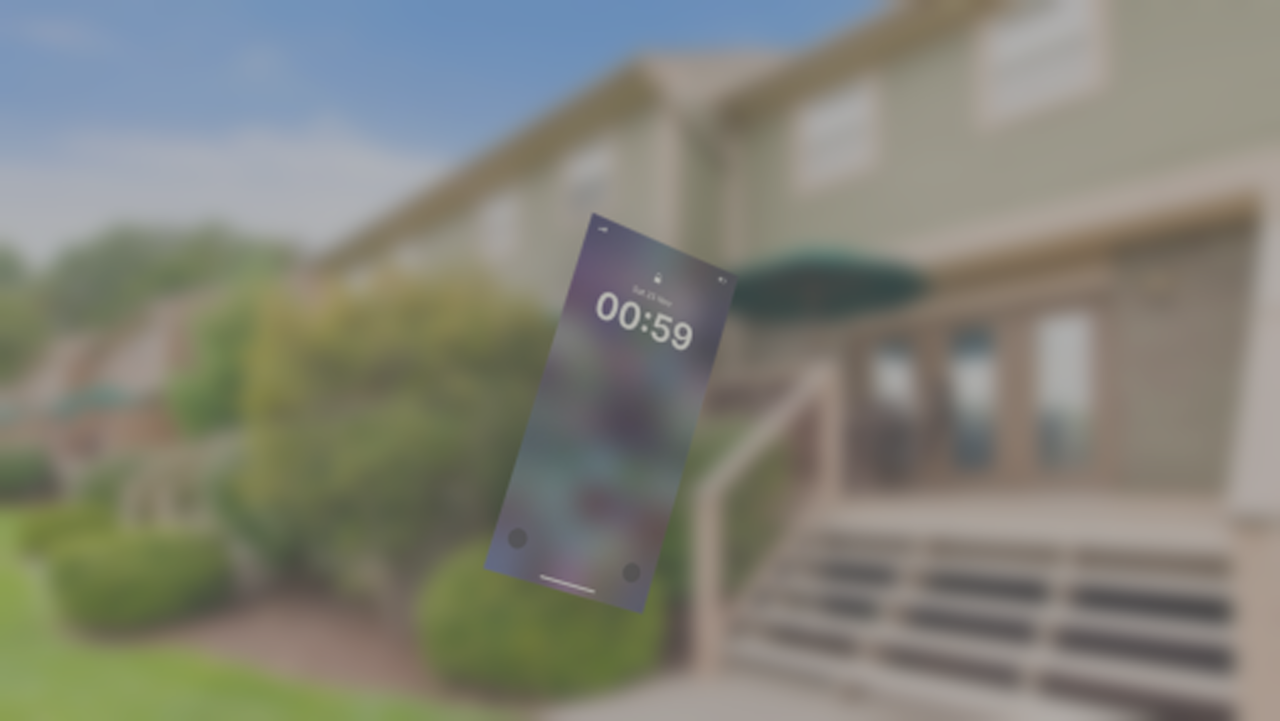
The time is {"hour": 0, "minute": 59}
